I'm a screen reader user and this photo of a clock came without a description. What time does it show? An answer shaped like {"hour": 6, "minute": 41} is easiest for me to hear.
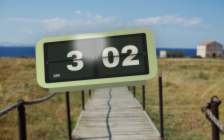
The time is {"hour": 3, "minute": 2}
